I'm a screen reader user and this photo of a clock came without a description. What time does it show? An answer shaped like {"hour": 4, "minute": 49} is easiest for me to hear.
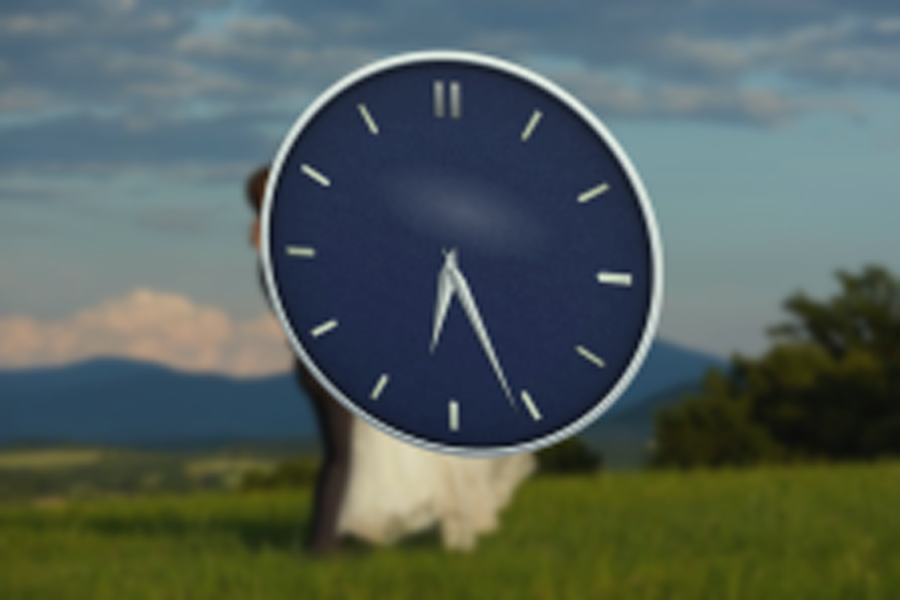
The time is {"hour": 6, "minute": 26}
